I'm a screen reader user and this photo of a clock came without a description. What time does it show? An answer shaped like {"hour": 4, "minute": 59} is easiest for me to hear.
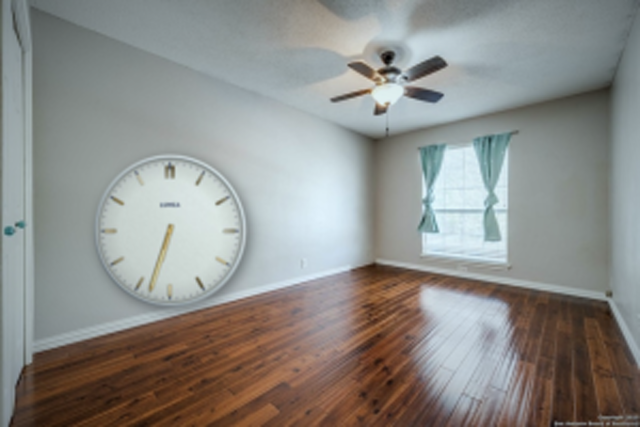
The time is {"hour": 6, "minute": 33}
